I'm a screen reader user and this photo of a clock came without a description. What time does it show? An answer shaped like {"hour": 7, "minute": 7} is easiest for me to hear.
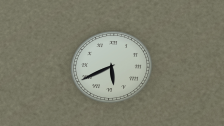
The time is {"hour": 5, "minute": 40}
